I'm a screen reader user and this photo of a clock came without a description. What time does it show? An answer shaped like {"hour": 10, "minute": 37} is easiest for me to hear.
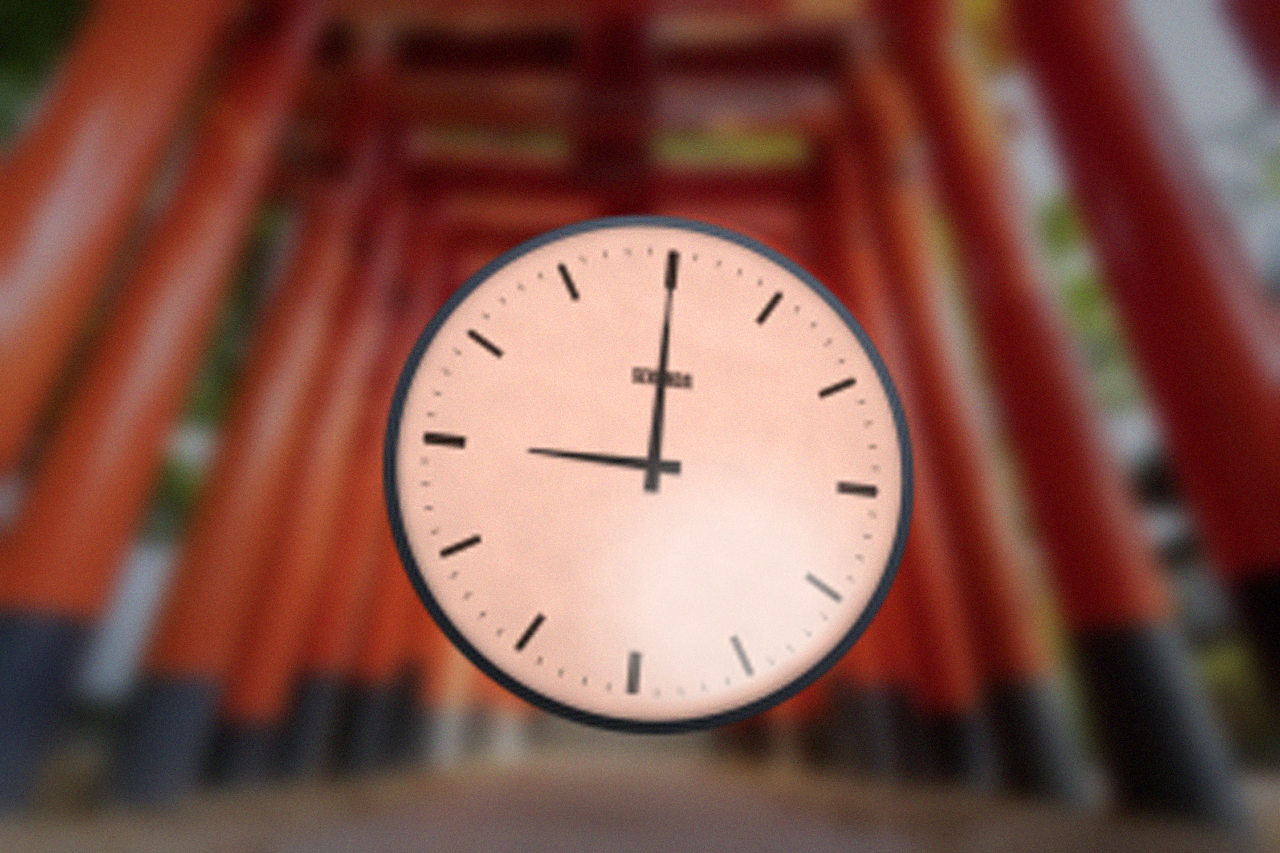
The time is {"hour": 9, "minute": 0}
